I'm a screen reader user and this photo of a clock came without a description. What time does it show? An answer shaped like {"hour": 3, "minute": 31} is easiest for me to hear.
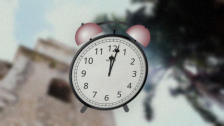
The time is {"hour": 12, "minute": 2}
